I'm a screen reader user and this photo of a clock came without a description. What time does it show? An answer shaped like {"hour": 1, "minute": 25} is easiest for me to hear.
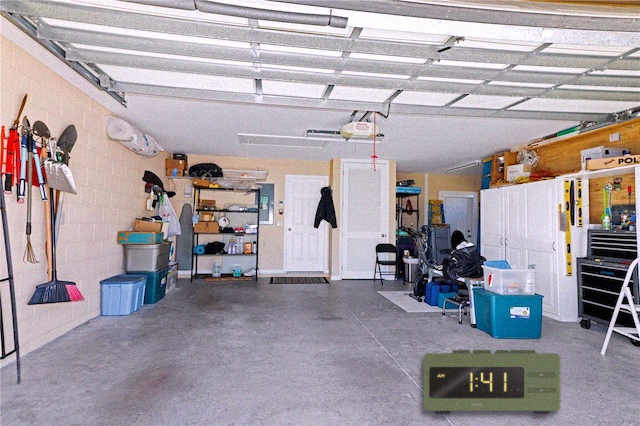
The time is {"hour": 1, "minute": 41}
